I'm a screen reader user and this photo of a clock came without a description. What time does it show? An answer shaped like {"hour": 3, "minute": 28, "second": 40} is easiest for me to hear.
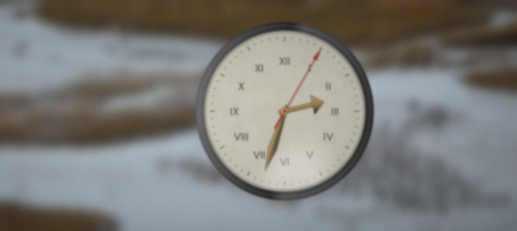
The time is {"hour": 2, "minute": 33, "second": 5}
